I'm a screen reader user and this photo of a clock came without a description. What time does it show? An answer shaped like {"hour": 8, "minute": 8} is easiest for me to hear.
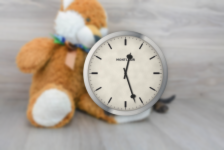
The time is {"hour": 12, "minute": 27}
